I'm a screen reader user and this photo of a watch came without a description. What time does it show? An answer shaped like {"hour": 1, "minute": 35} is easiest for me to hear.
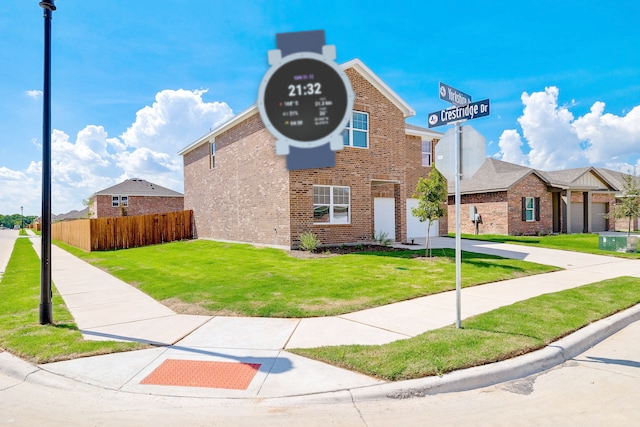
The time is {"hour": 21, "minute": 32}
